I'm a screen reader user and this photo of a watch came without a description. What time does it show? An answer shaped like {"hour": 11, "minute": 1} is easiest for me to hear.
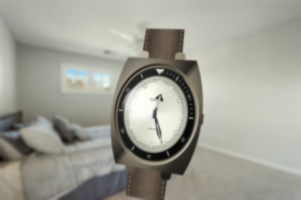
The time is {"hour": 12, "minute": 26}
